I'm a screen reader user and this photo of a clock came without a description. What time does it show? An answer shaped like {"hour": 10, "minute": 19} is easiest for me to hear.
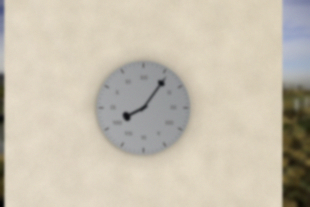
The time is {"hour": 8, "minute": 6}
